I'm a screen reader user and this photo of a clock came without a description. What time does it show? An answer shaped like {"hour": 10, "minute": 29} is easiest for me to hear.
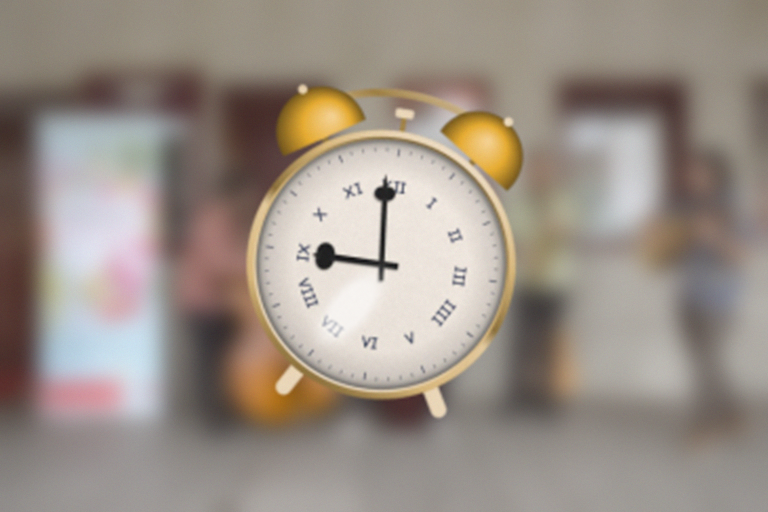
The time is {"hour": 8, "minute": 59}
